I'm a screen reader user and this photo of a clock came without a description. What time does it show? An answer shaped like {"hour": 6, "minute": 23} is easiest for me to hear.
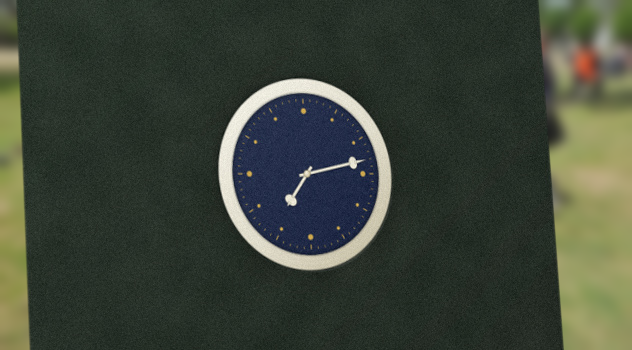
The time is {"hour": 7, "minute": 13}
